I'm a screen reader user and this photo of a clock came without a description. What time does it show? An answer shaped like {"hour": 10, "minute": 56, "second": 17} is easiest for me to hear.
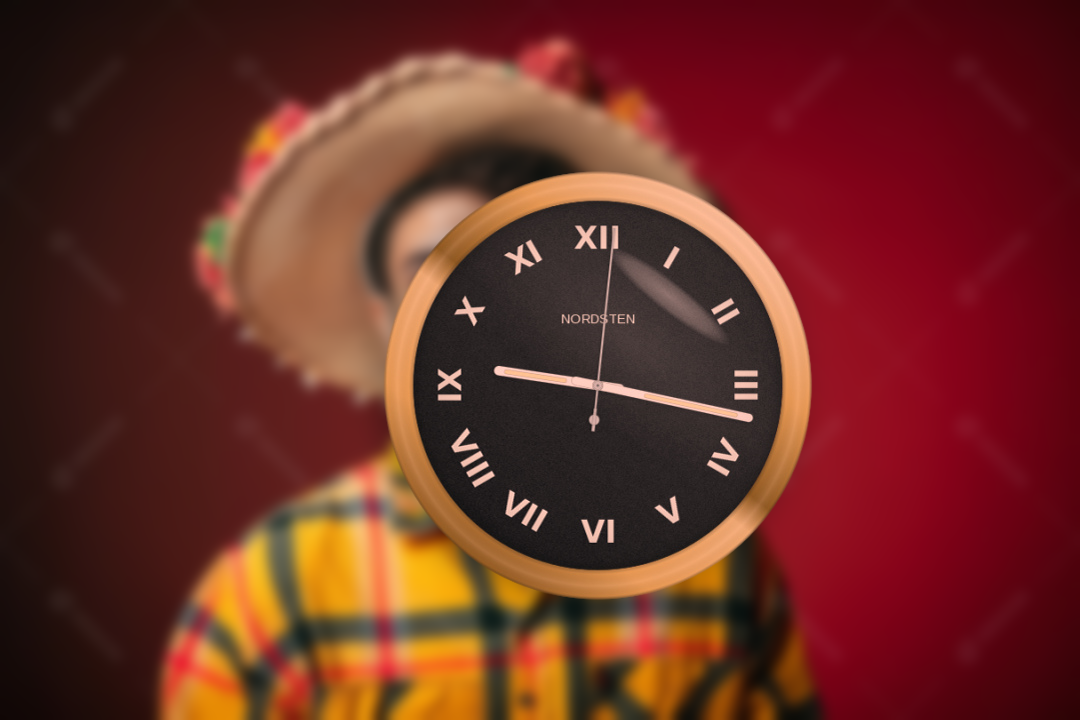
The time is {"hour": 9, "minute": 17, "second": 1}
